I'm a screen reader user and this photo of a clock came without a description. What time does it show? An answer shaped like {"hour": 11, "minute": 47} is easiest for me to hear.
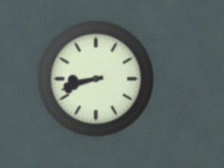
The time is {"hour": 8, "minute": 42}
